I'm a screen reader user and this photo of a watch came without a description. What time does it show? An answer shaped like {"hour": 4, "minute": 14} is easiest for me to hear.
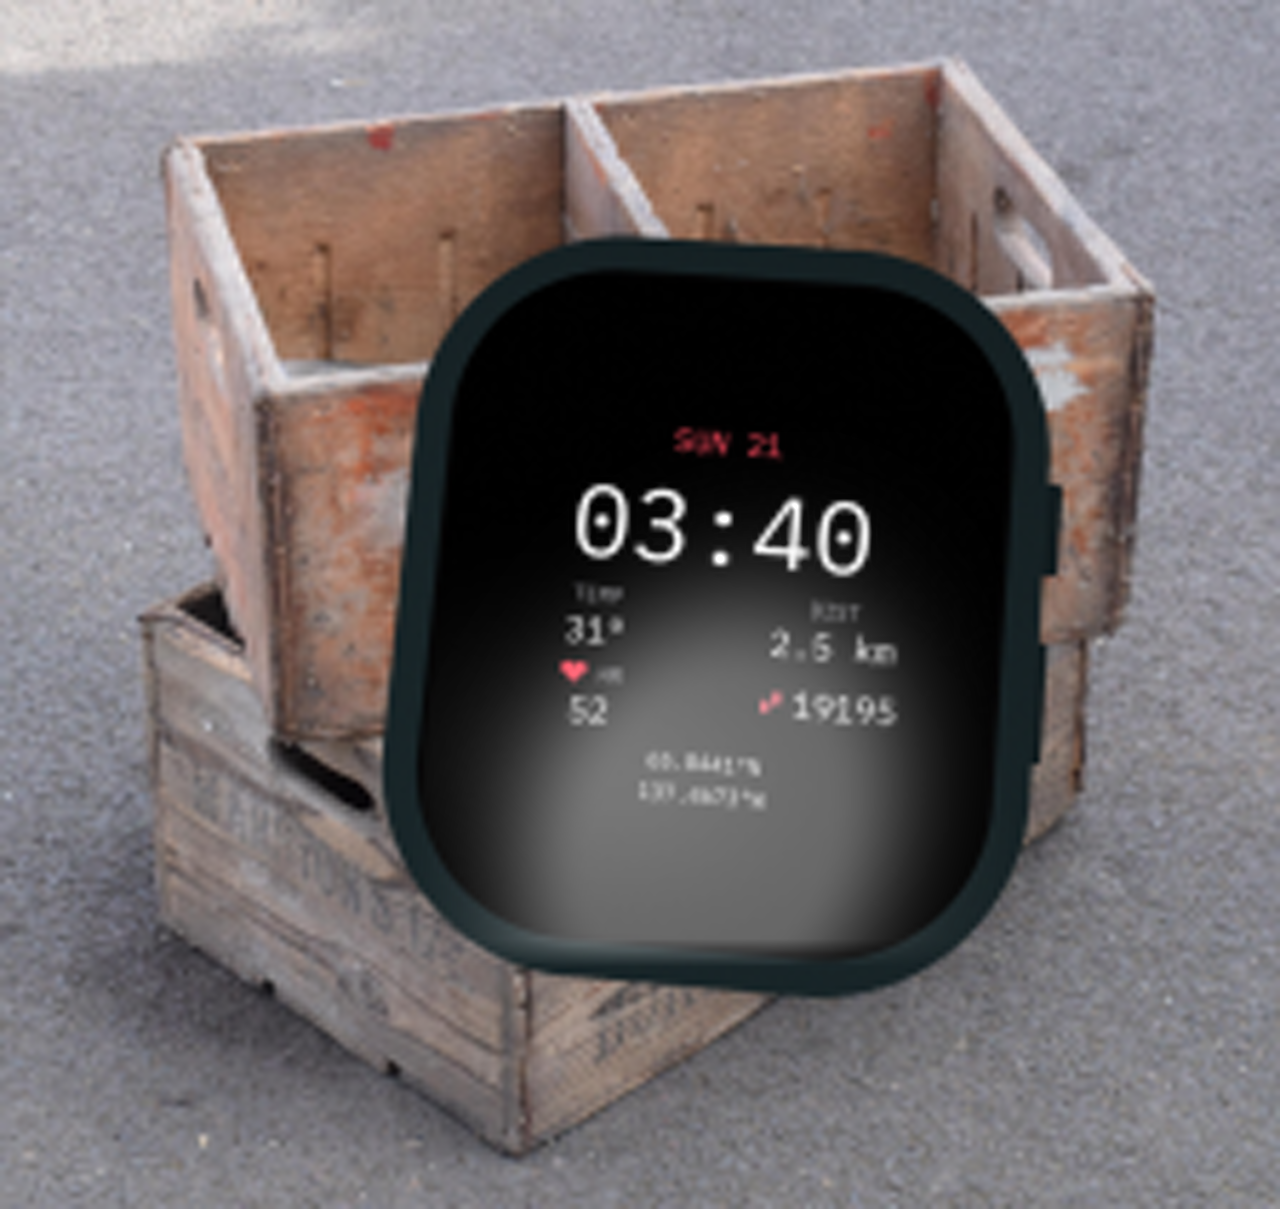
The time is {"hour": 3, "minute": 40}
